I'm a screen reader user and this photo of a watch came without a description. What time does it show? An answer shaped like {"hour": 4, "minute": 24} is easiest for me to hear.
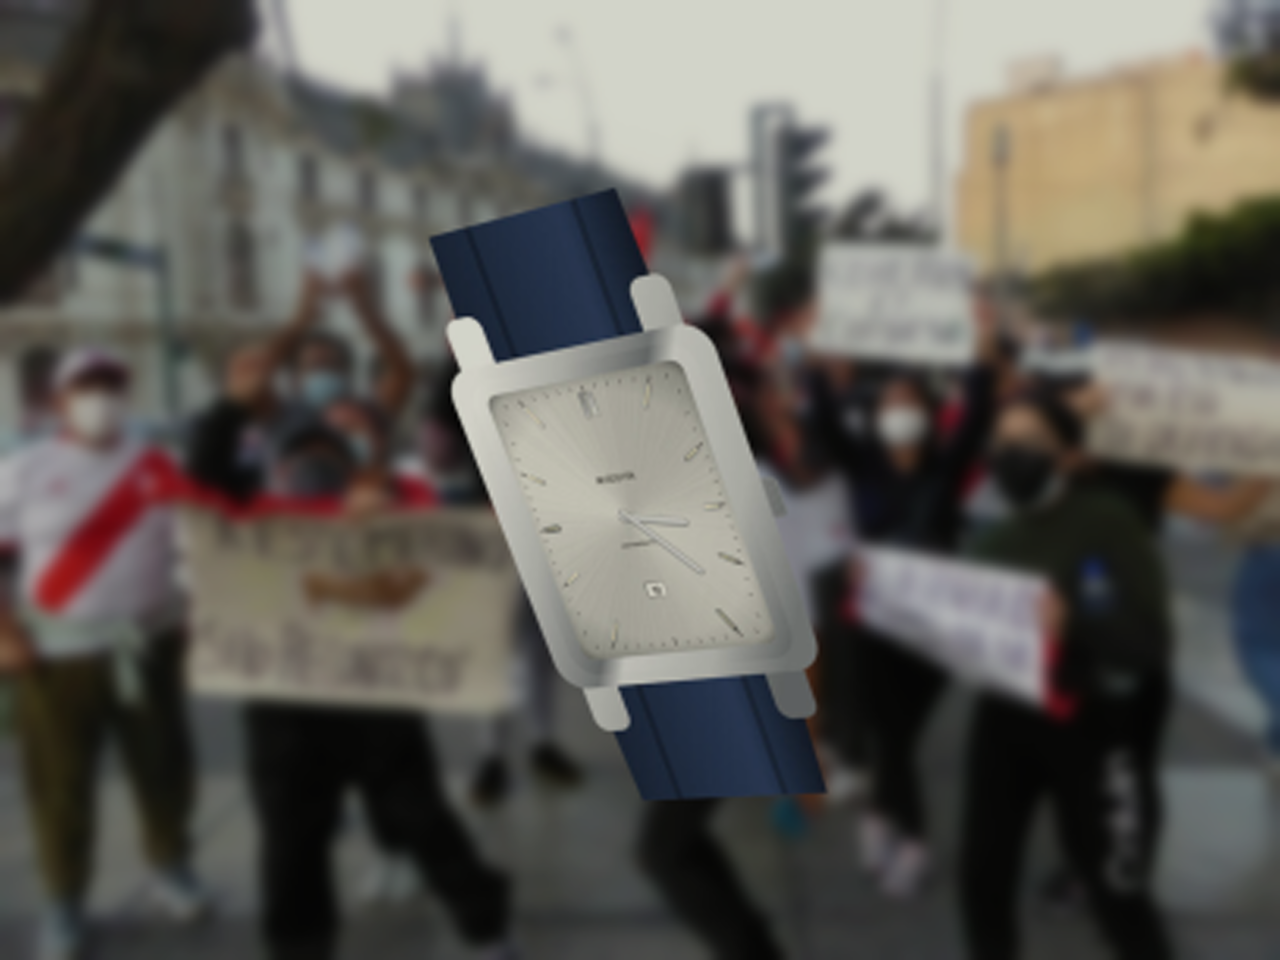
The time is {"hour": 3, "minute": 23}
